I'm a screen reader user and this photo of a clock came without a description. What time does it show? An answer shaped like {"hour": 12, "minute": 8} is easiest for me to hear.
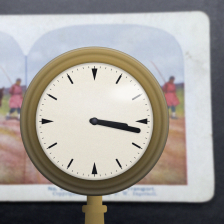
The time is {"hour": 3, "minute": 17}
